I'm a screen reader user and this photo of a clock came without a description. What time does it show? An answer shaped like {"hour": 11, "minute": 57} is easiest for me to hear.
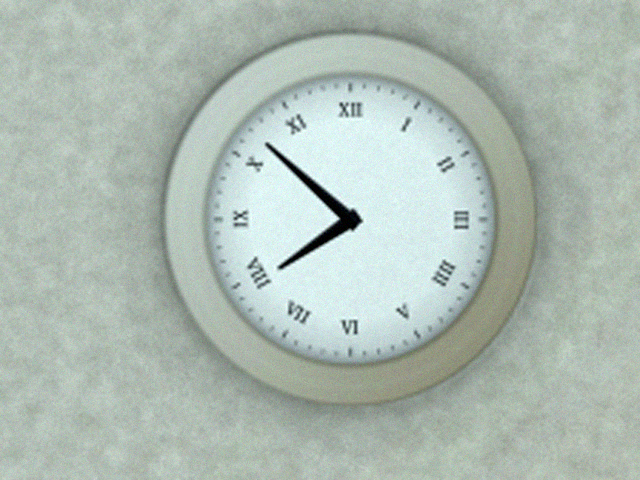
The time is {"hour": 7, "minute": 52}
